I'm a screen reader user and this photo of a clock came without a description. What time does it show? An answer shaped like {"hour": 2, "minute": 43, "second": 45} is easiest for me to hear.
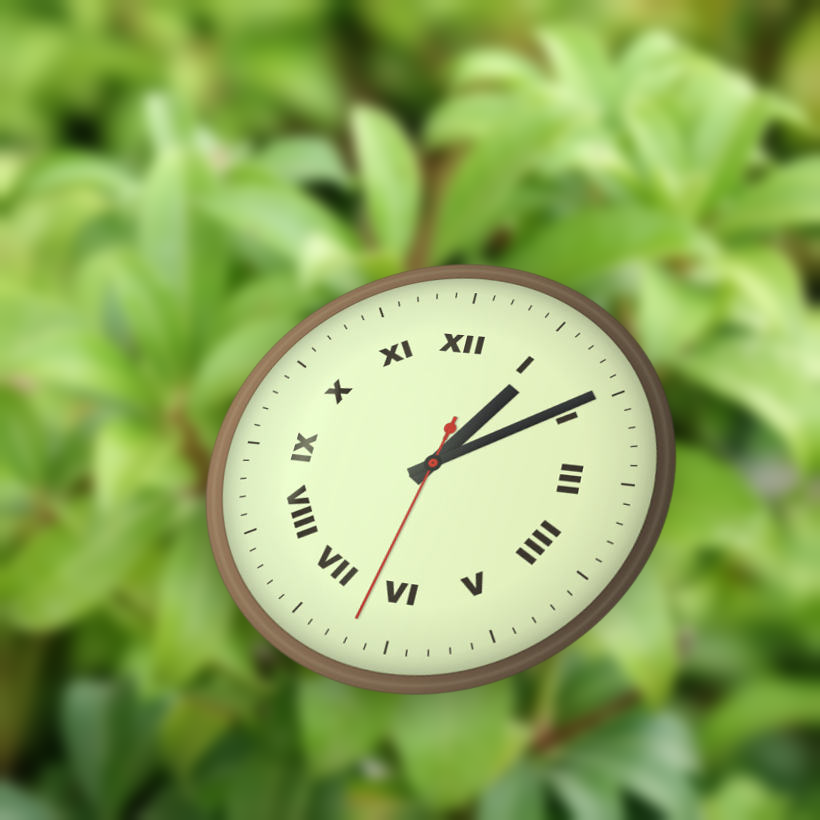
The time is {"hour": 1, "minute": 9, "second": 32}
